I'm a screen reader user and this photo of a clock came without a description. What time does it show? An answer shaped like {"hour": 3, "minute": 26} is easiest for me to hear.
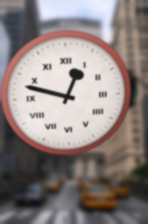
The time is {"hour": 12, "minute": 48}
